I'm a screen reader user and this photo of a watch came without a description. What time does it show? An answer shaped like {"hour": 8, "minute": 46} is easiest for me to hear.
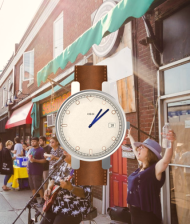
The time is {"hour": 1, "minute": 8}
